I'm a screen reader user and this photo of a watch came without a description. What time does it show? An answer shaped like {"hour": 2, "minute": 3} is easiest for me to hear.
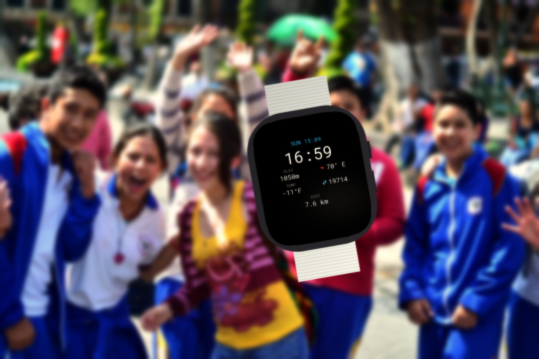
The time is {"hour": 16, "minute": 59}
